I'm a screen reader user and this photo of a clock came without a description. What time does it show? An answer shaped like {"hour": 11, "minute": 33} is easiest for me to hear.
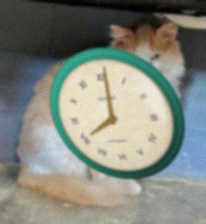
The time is {"hour": 8, "minute": 1}
